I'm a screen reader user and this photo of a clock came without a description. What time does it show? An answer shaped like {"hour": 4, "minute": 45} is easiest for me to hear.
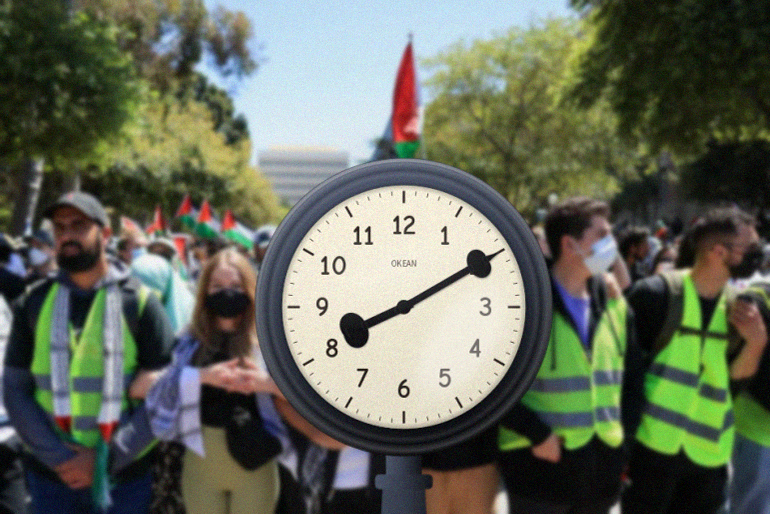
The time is {"hour": 8, "minute": 10}
